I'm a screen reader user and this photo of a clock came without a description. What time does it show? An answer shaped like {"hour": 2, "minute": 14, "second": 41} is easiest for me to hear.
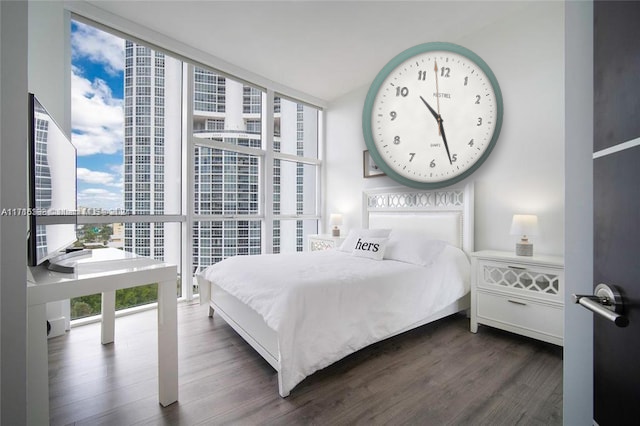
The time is {"hour": 10, "minute": 25, "second": 58}
